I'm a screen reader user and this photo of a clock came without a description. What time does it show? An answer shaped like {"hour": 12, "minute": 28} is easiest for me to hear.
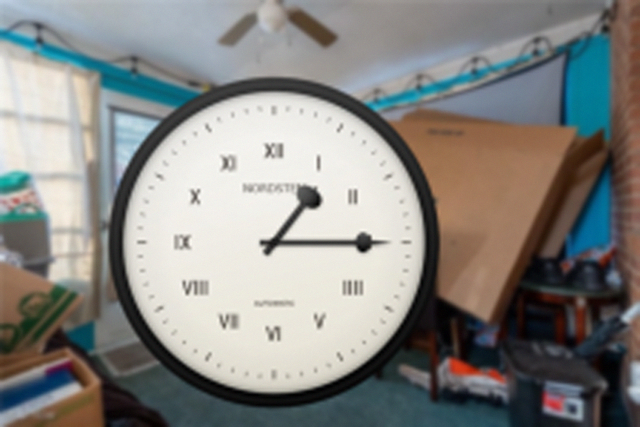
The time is {"hour": 1, "minute": 15}
